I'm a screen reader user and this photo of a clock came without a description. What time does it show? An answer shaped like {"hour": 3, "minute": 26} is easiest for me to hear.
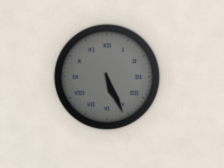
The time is {"hour": 5, "minute": 26}
